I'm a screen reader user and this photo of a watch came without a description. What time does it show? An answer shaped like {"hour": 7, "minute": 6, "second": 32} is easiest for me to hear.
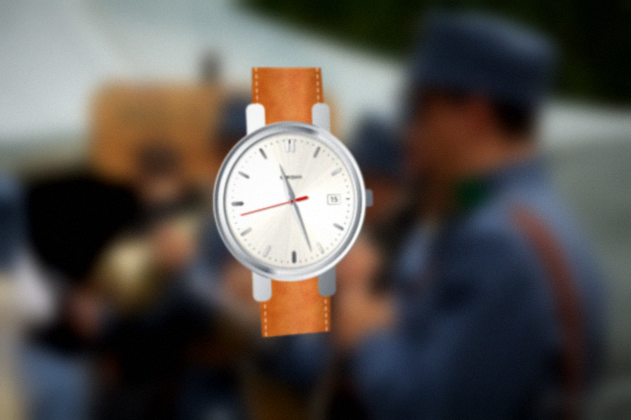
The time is {"hour": 11, "minute": 26, "second": 43}
